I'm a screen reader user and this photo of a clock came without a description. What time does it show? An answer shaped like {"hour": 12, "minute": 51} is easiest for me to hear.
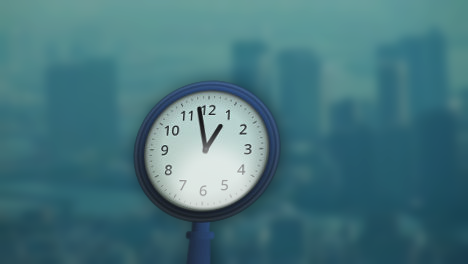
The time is {"hour": 12, "minute": 58}
